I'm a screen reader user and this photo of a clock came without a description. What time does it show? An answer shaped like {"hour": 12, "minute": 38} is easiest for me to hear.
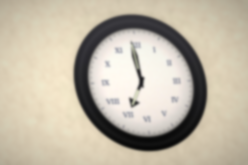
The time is {"hour": 6, "minute": 59}
